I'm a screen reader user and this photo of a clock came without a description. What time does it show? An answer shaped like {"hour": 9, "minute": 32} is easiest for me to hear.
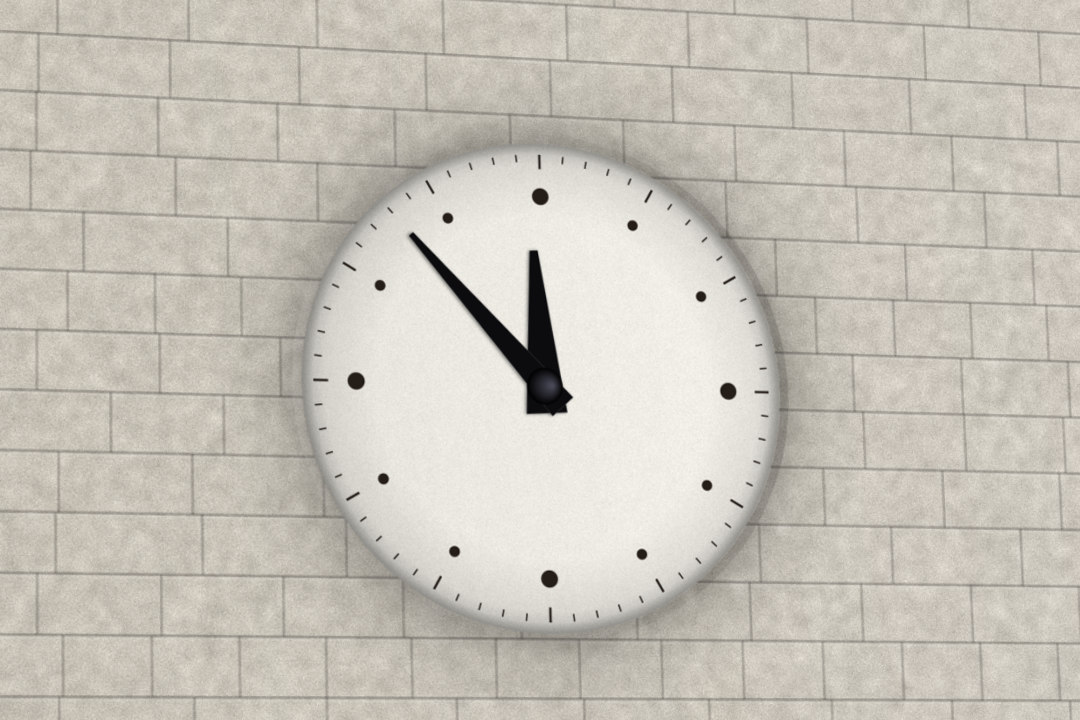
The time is {"hour": 11, "minute": 53}
